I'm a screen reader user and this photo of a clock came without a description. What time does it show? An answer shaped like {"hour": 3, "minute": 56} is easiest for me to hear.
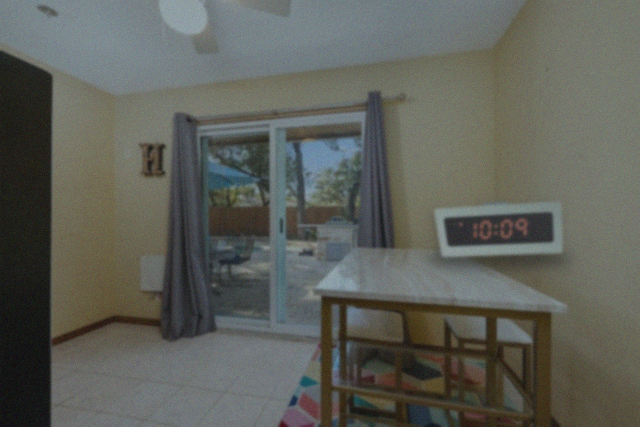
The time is {"hour": 10, "minute": 9}
